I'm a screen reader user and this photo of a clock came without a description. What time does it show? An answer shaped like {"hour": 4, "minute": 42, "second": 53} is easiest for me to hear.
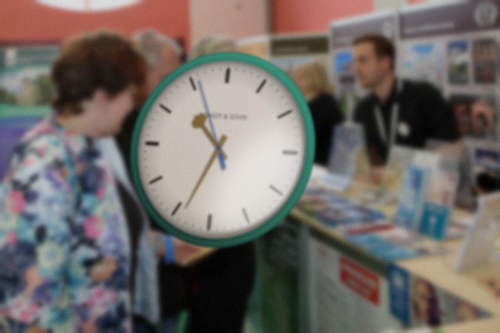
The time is {"hour": 10, "minute": 33, "second": 56}
